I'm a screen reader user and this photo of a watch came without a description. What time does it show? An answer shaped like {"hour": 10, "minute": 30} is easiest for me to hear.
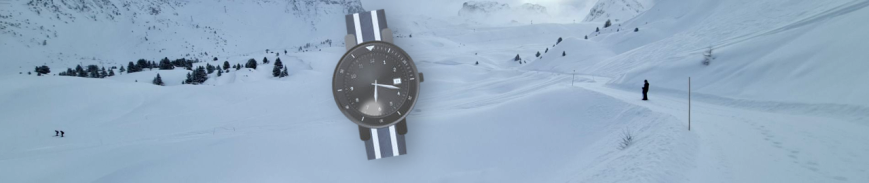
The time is {"hour": 6, "minute": 18}
